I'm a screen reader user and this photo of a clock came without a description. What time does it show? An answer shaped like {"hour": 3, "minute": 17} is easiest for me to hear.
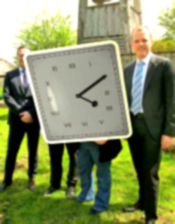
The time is {"hour": 4, "minute": 10}
